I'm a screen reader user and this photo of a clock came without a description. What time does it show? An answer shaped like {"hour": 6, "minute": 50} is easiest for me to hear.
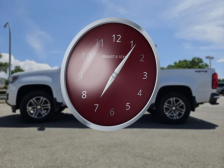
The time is {"hour": 7, "minute": 6}
